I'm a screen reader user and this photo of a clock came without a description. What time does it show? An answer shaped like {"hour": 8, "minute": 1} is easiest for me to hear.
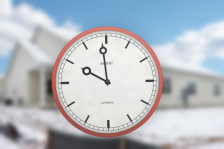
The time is {"hour": 9, "minute": 59}
